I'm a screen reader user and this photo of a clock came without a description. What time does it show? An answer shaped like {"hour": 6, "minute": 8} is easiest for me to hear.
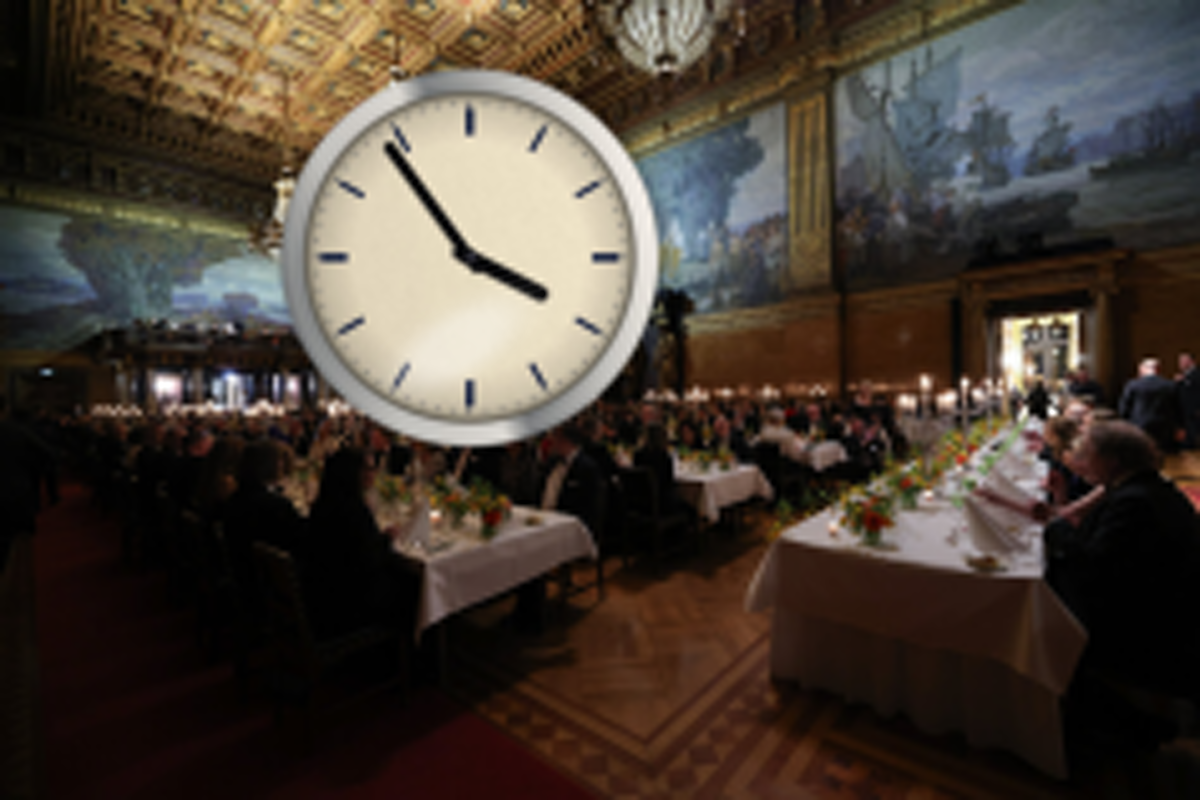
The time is {"hour": 3, "minute": 54}
